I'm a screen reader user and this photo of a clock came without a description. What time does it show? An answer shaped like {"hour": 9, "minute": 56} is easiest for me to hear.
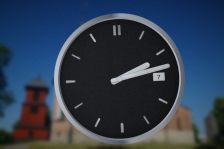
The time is {"hour": 2, "minute": 13}
